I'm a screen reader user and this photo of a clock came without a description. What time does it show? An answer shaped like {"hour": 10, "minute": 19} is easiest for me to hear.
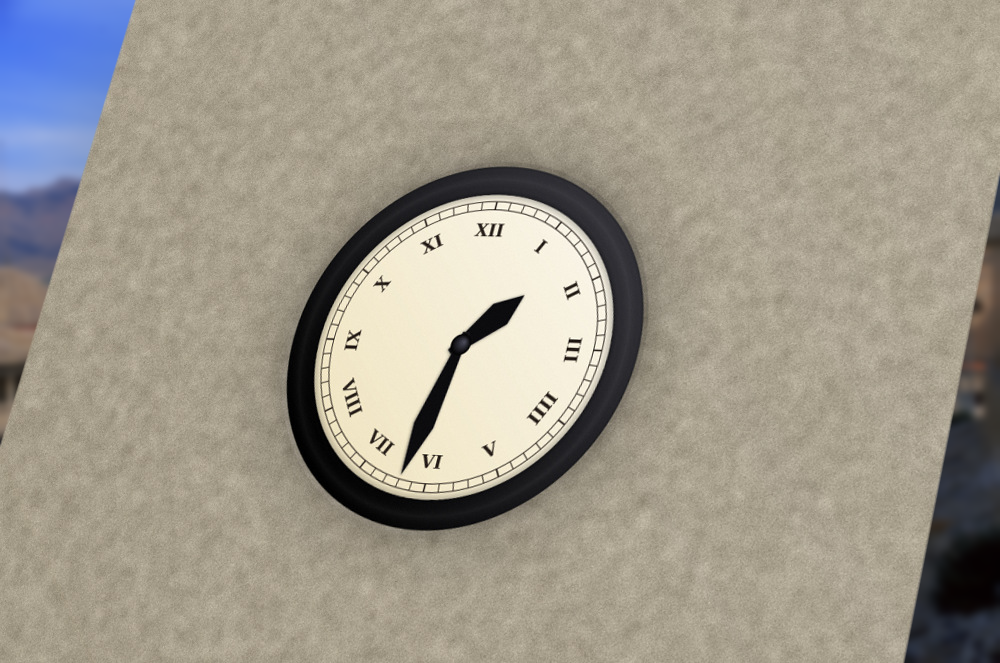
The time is {"hour": 1, "minute": 32}
